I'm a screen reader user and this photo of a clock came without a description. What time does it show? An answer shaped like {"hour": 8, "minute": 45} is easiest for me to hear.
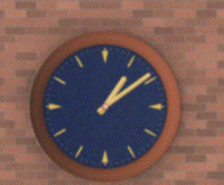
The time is {"hour": 1, "minute": 9}
